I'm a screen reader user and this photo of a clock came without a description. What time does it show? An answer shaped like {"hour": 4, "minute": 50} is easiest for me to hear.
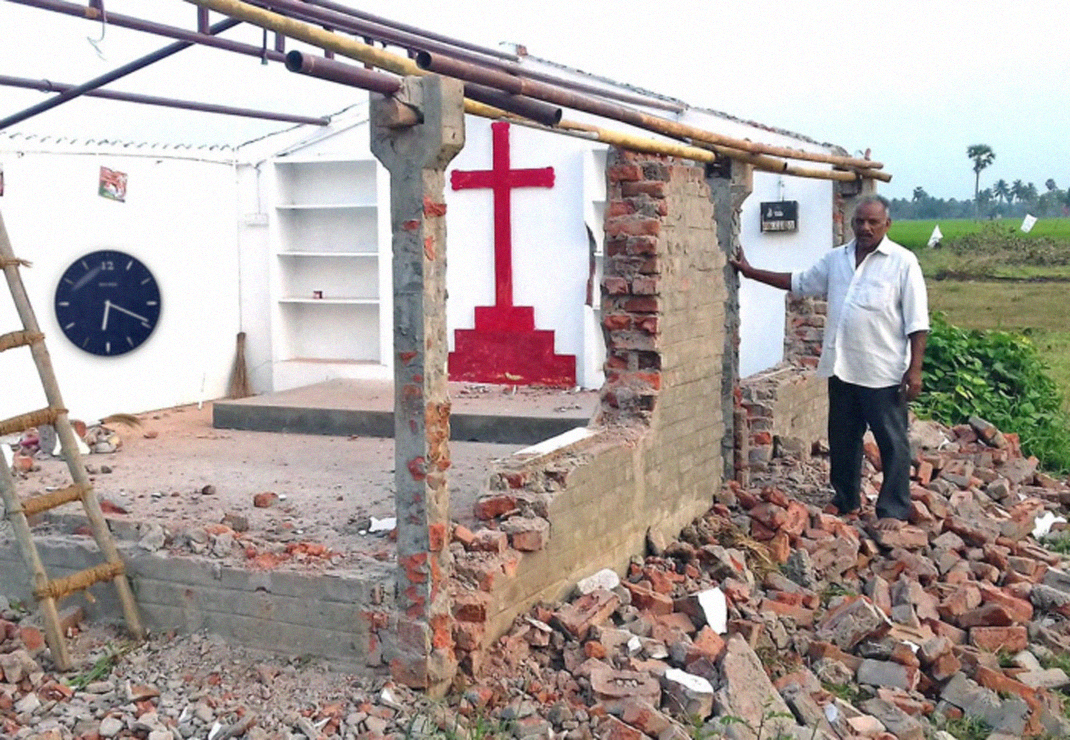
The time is {"hour": 6, "minute": 19}
